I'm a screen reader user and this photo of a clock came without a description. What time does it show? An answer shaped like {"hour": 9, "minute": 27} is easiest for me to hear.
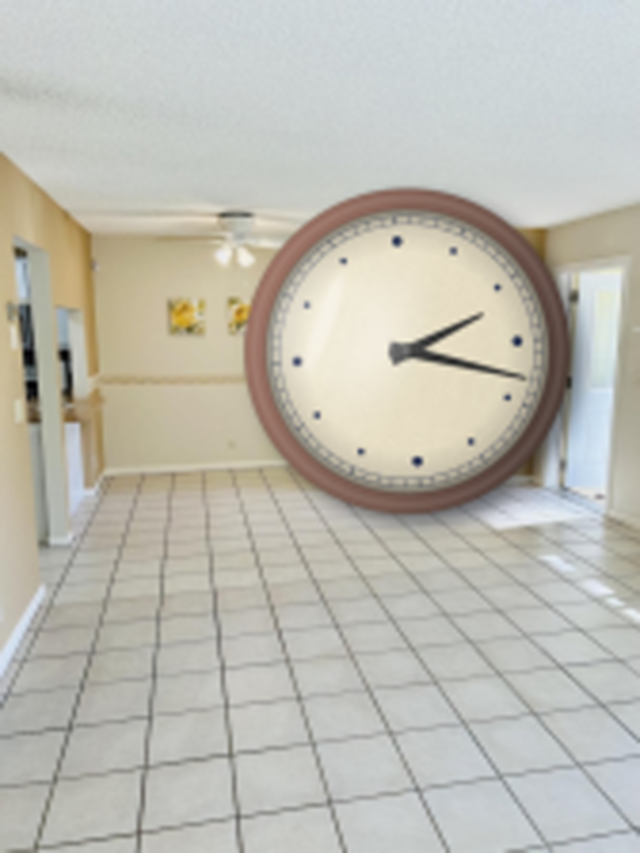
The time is {"hour": 2, "minute": 18}
